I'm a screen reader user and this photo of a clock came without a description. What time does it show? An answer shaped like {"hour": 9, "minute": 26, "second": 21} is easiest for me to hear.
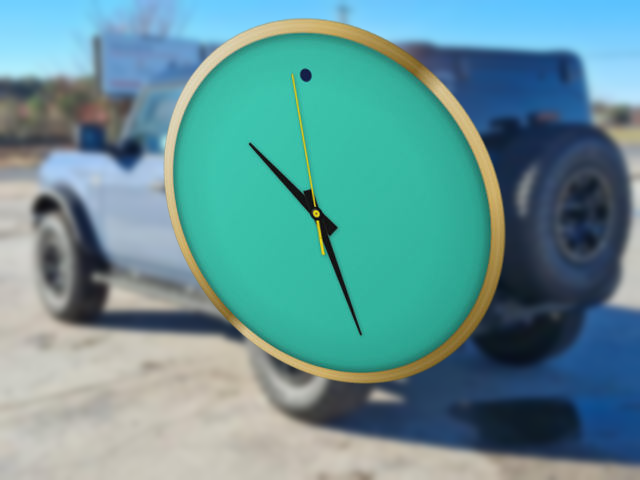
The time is {"hour": 10, "minute": 26, "second": 59}
